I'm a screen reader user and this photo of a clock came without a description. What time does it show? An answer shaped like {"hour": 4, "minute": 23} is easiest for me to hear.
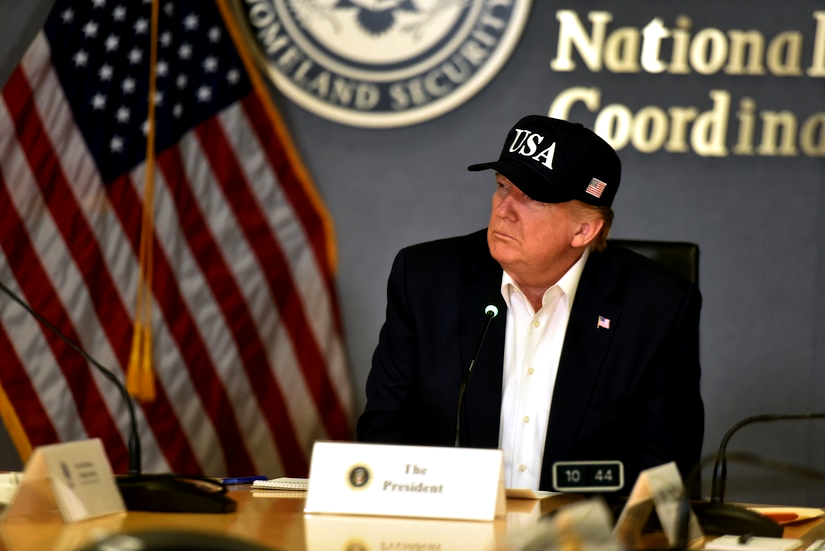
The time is {"hour": 10, "minute": 44}
